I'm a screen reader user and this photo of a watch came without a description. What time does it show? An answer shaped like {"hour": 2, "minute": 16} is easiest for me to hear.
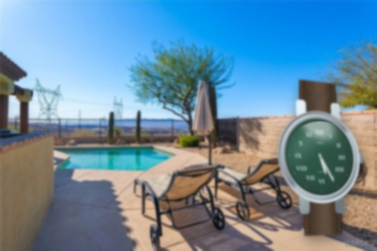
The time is {"hour": 5, "minute": 25}
